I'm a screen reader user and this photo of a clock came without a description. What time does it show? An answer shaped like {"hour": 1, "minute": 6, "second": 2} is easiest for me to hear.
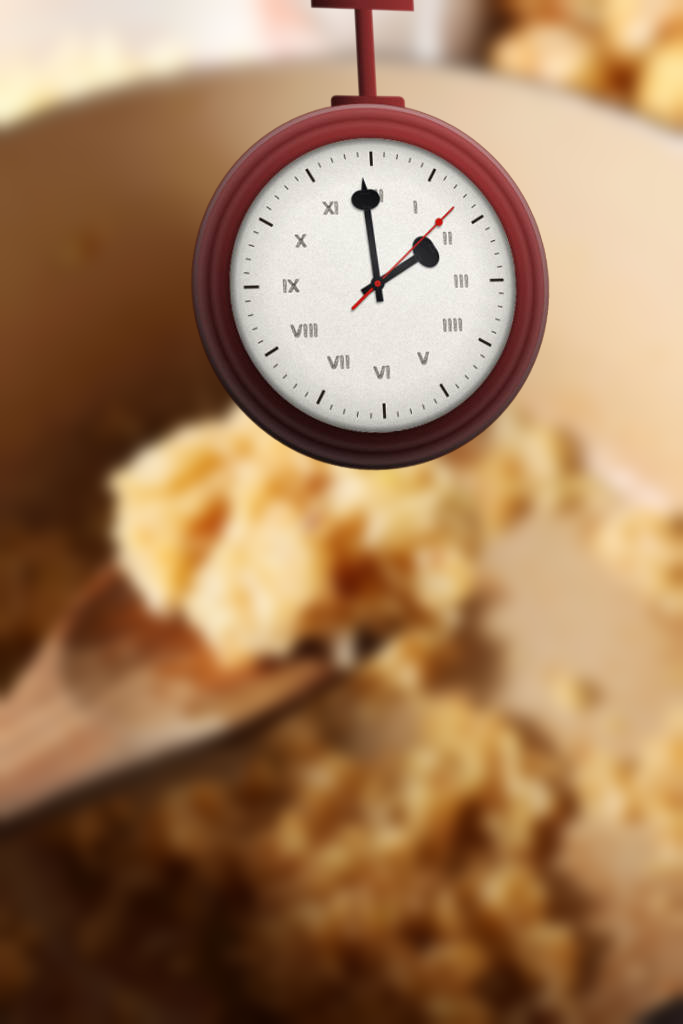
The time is {"hour": 1, "minute": 59, "second": 8}
